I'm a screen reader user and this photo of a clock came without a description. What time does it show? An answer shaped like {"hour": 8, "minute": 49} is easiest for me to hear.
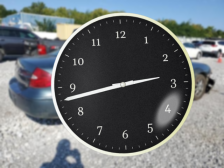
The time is {"hour": 2, "minute": 43}
